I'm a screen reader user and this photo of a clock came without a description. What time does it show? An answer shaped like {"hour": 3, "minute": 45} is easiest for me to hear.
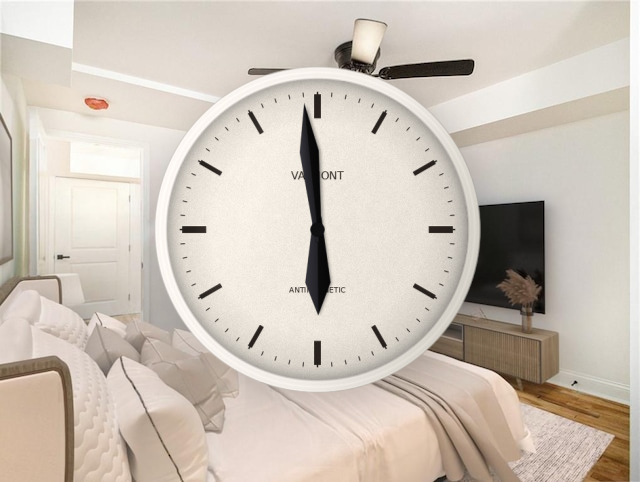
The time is {"hour": 5, "minute": 59}
